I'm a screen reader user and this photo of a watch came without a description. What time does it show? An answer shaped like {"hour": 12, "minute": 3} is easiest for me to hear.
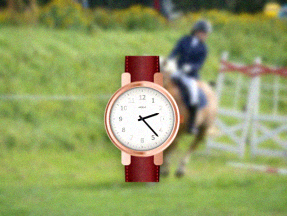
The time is {"hour": 2, "minute": 23}
